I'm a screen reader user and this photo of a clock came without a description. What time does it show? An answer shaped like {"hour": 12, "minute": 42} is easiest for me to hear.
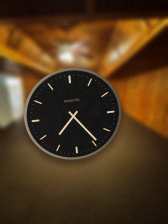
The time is {"hour": 7, "minute": 24}
